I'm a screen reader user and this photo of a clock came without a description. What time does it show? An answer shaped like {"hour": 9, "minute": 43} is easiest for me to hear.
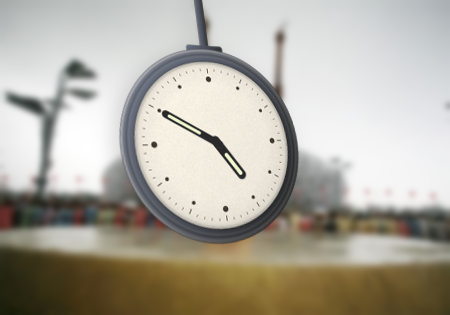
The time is {"hour": 4, "minute": 50}
